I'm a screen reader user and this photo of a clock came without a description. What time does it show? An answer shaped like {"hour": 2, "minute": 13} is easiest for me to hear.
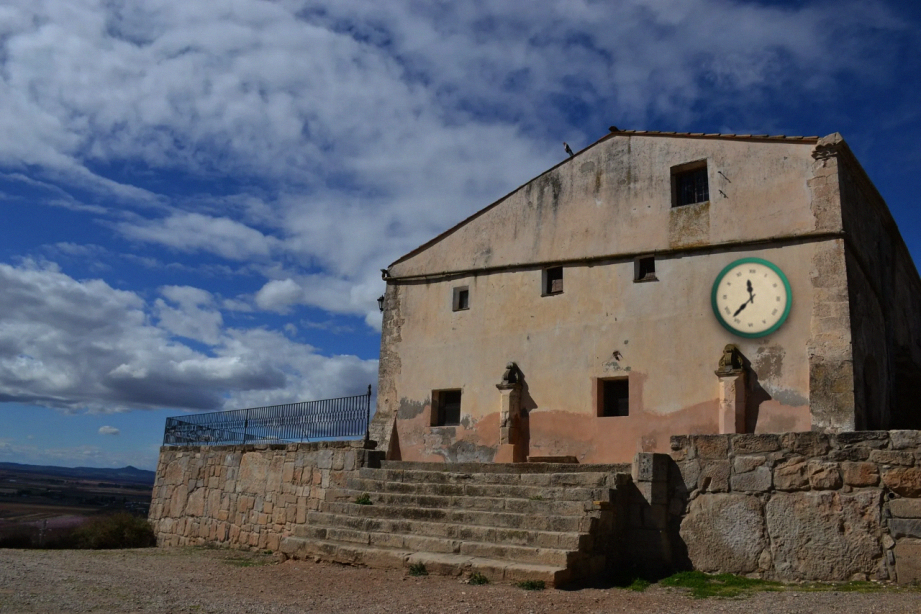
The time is {"hour": 11, "minute": 37}
